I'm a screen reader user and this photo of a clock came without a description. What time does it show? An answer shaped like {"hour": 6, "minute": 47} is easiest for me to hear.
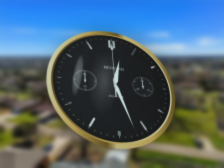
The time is {"hour": 12, "minute": 27}
